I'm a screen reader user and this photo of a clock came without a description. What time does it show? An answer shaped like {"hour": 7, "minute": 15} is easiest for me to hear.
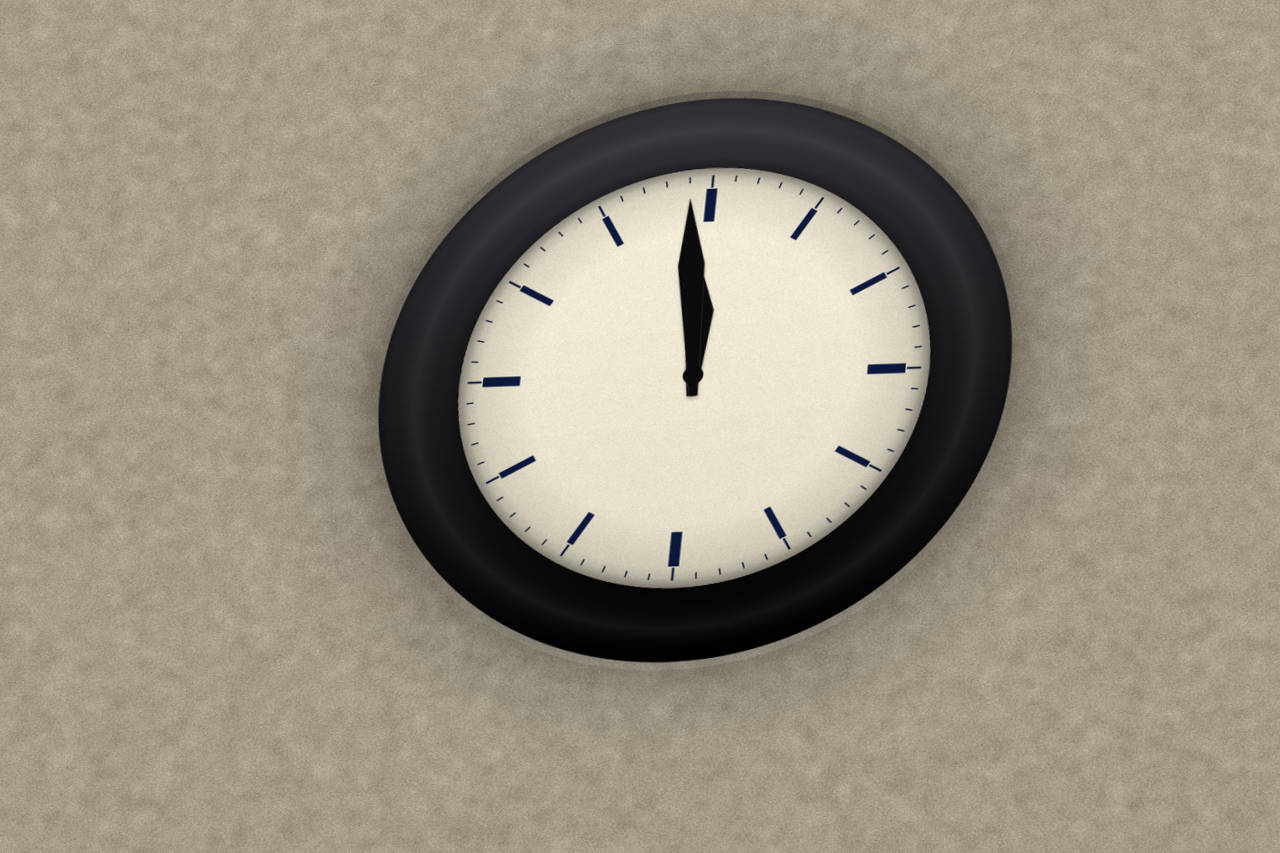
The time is {"hour": 11, "minute": 59}
